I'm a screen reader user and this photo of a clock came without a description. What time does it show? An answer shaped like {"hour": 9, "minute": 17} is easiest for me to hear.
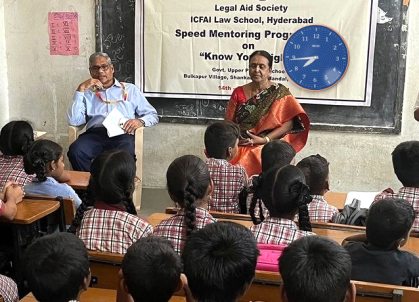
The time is {"hour": 7, "minute": 44}
